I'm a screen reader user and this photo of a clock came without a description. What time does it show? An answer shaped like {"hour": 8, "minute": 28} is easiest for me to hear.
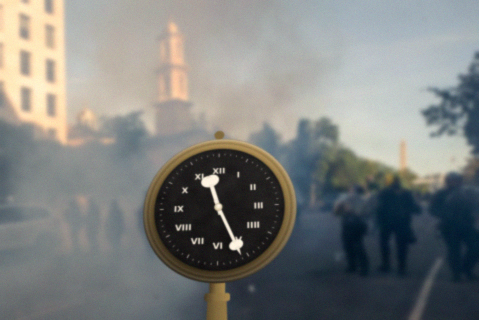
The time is {"hour": 11, "minute": 26}
